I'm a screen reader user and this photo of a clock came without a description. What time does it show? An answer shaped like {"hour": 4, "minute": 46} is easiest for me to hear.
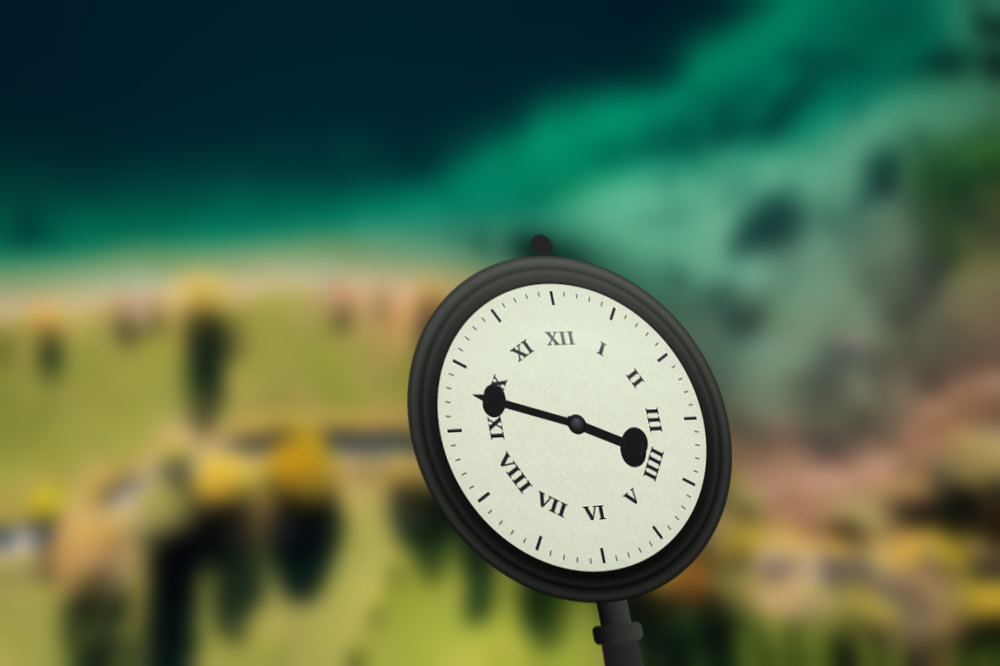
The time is {"hour": 3, "minute": 48}
